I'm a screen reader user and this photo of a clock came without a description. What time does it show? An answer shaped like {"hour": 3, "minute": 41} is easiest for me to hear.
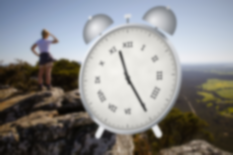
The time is {"hour": 11, "minute": 25}
